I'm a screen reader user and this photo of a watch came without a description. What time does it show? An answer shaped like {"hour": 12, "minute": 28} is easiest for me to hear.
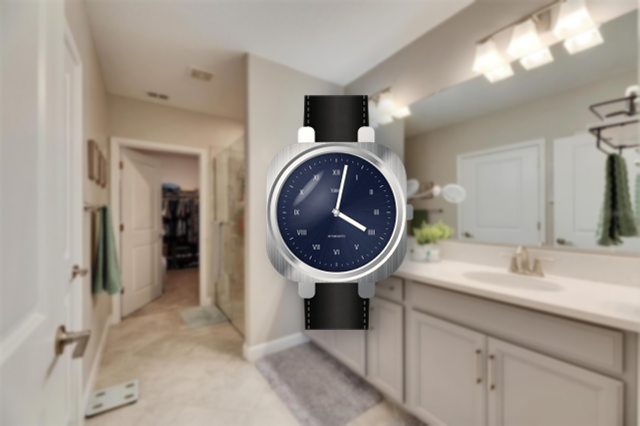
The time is {"hour": 4, "minute": 2}
